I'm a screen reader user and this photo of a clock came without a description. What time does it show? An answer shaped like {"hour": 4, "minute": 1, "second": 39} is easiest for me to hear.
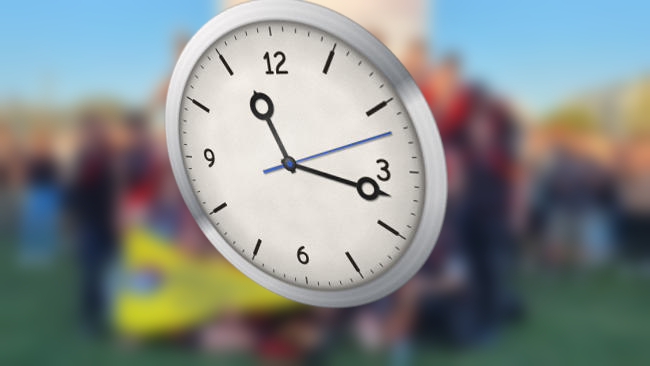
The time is {"hour": 11, "minute": 17, "second": 12}
